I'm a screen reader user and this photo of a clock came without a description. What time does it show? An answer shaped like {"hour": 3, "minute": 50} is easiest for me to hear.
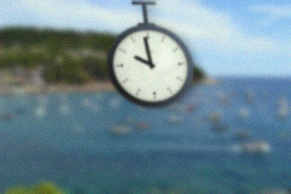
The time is {"hour": 9, "minute": 59}
